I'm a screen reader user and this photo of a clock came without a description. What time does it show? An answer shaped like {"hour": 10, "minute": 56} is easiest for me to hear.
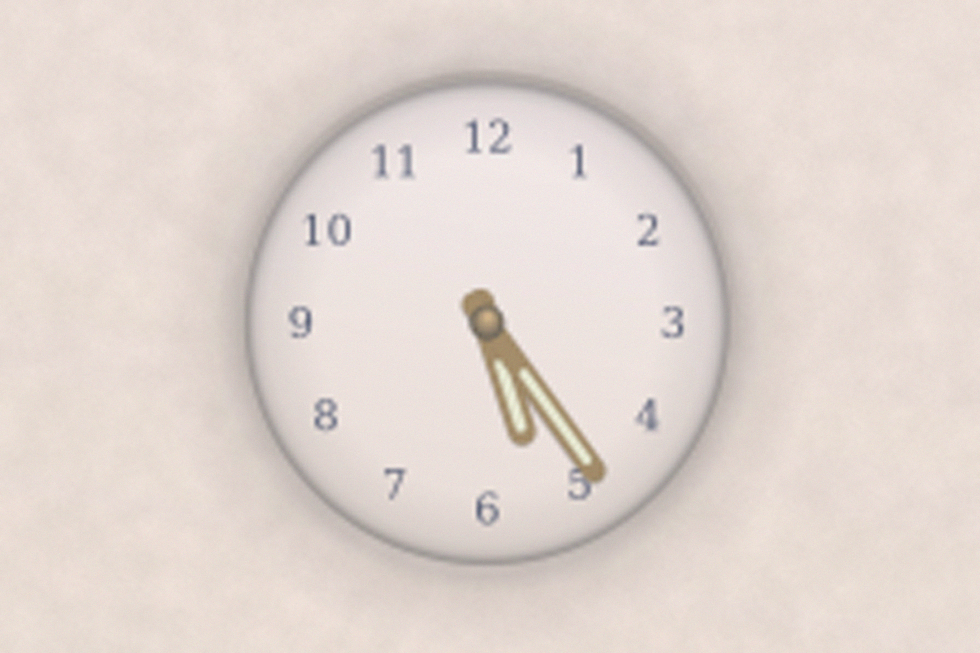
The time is {"hour": 5, "minute": 24}
